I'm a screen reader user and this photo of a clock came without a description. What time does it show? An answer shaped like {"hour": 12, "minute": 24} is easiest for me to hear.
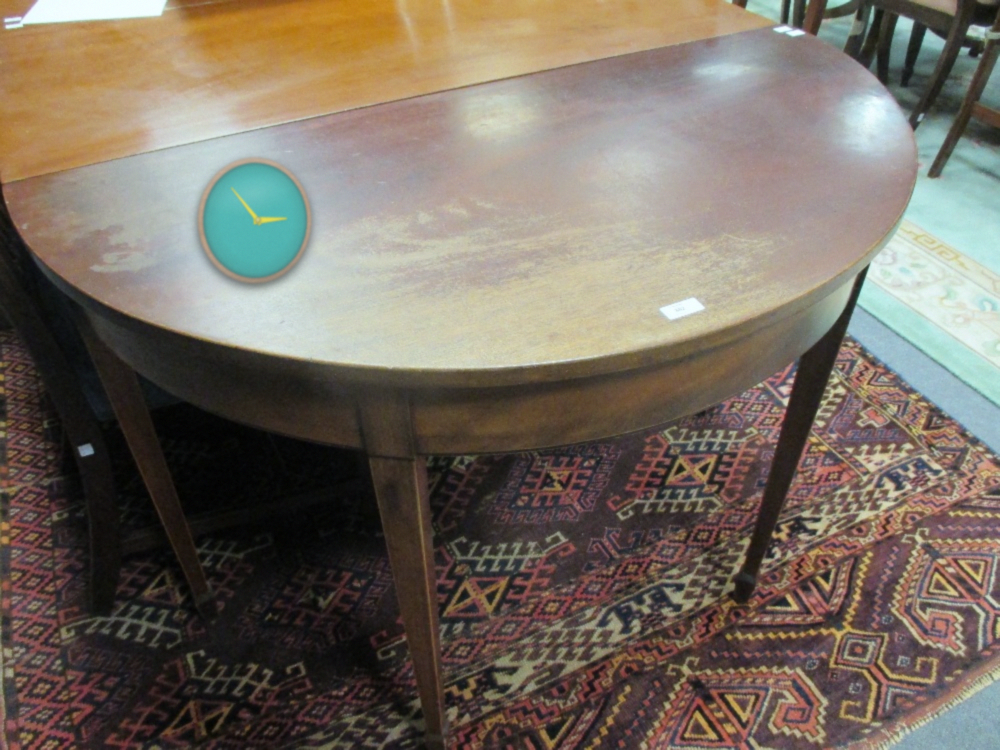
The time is {"hour": 2, "minute": 53}
